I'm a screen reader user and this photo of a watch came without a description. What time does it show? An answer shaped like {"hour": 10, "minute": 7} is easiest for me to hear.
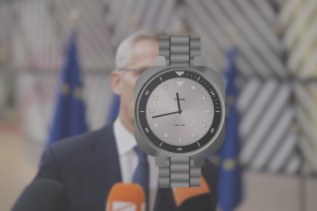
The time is {"hour": 11, "minute": 43}
